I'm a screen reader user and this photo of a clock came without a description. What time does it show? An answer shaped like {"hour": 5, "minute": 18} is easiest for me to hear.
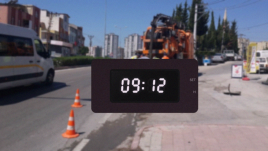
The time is {"hour": 9, "minute": 12}
